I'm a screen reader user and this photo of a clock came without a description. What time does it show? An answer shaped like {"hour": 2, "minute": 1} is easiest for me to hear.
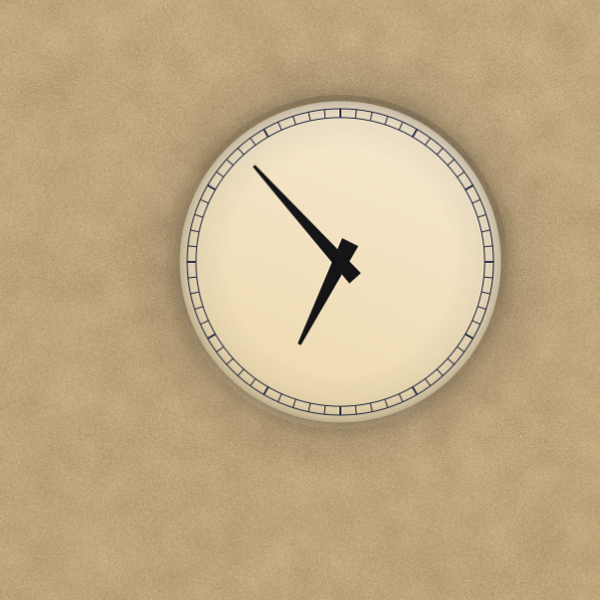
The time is {"hour": 6, "minute": 53}
